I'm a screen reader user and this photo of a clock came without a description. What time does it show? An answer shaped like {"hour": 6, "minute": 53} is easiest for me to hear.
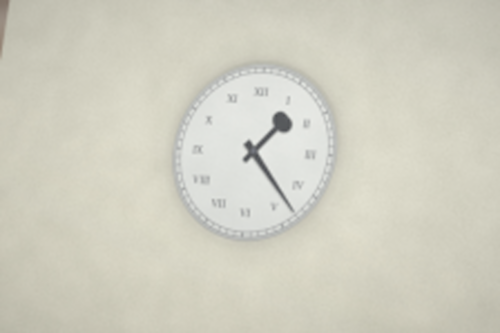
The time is {"hour": 1, "minute": 23}
